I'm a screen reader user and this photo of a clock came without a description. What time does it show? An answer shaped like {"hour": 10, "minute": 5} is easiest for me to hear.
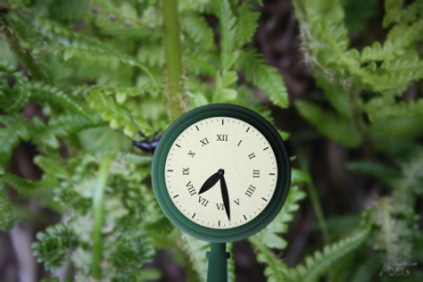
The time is {"hour": 7, "minute": 28}
